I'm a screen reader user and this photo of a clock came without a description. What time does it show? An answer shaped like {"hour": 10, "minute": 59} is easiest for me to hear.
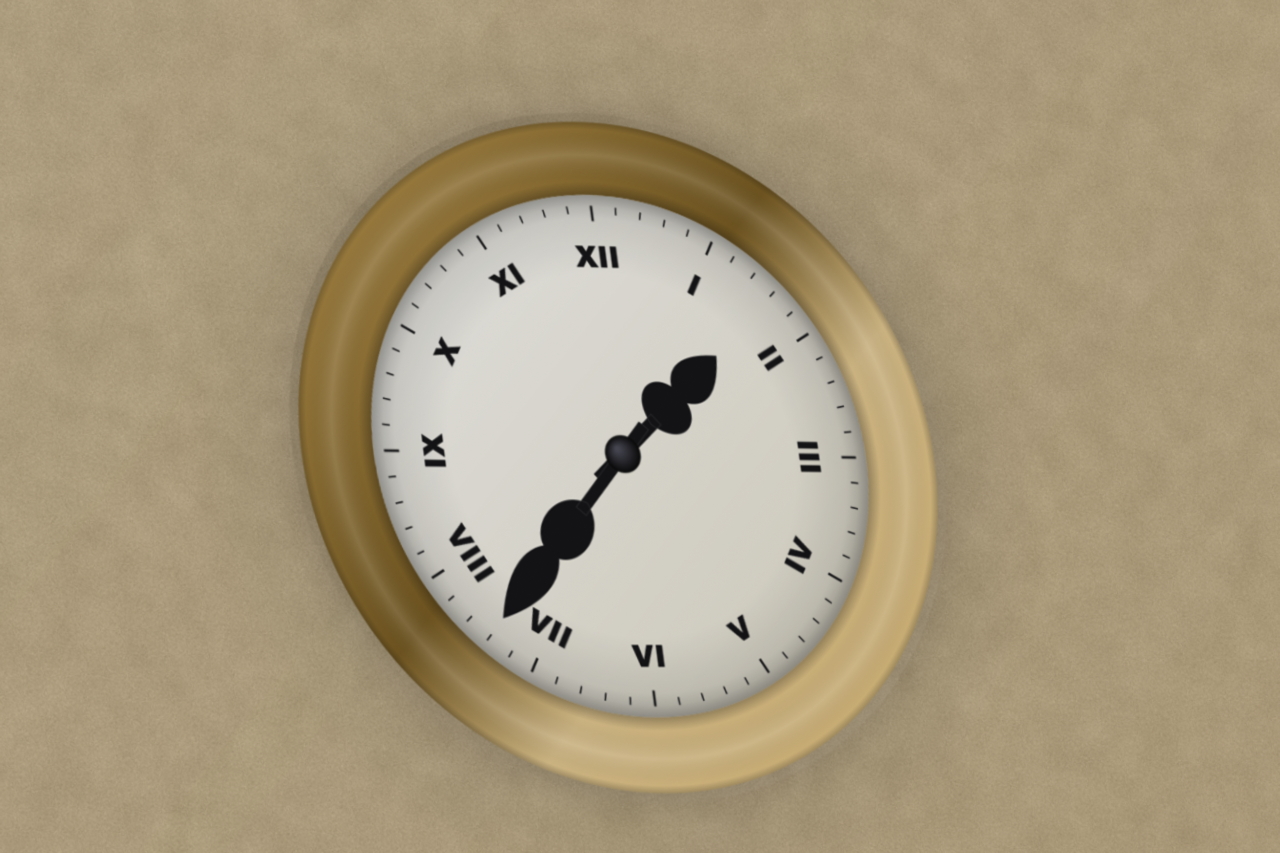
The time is {"hour": 1, "minute": 37}
